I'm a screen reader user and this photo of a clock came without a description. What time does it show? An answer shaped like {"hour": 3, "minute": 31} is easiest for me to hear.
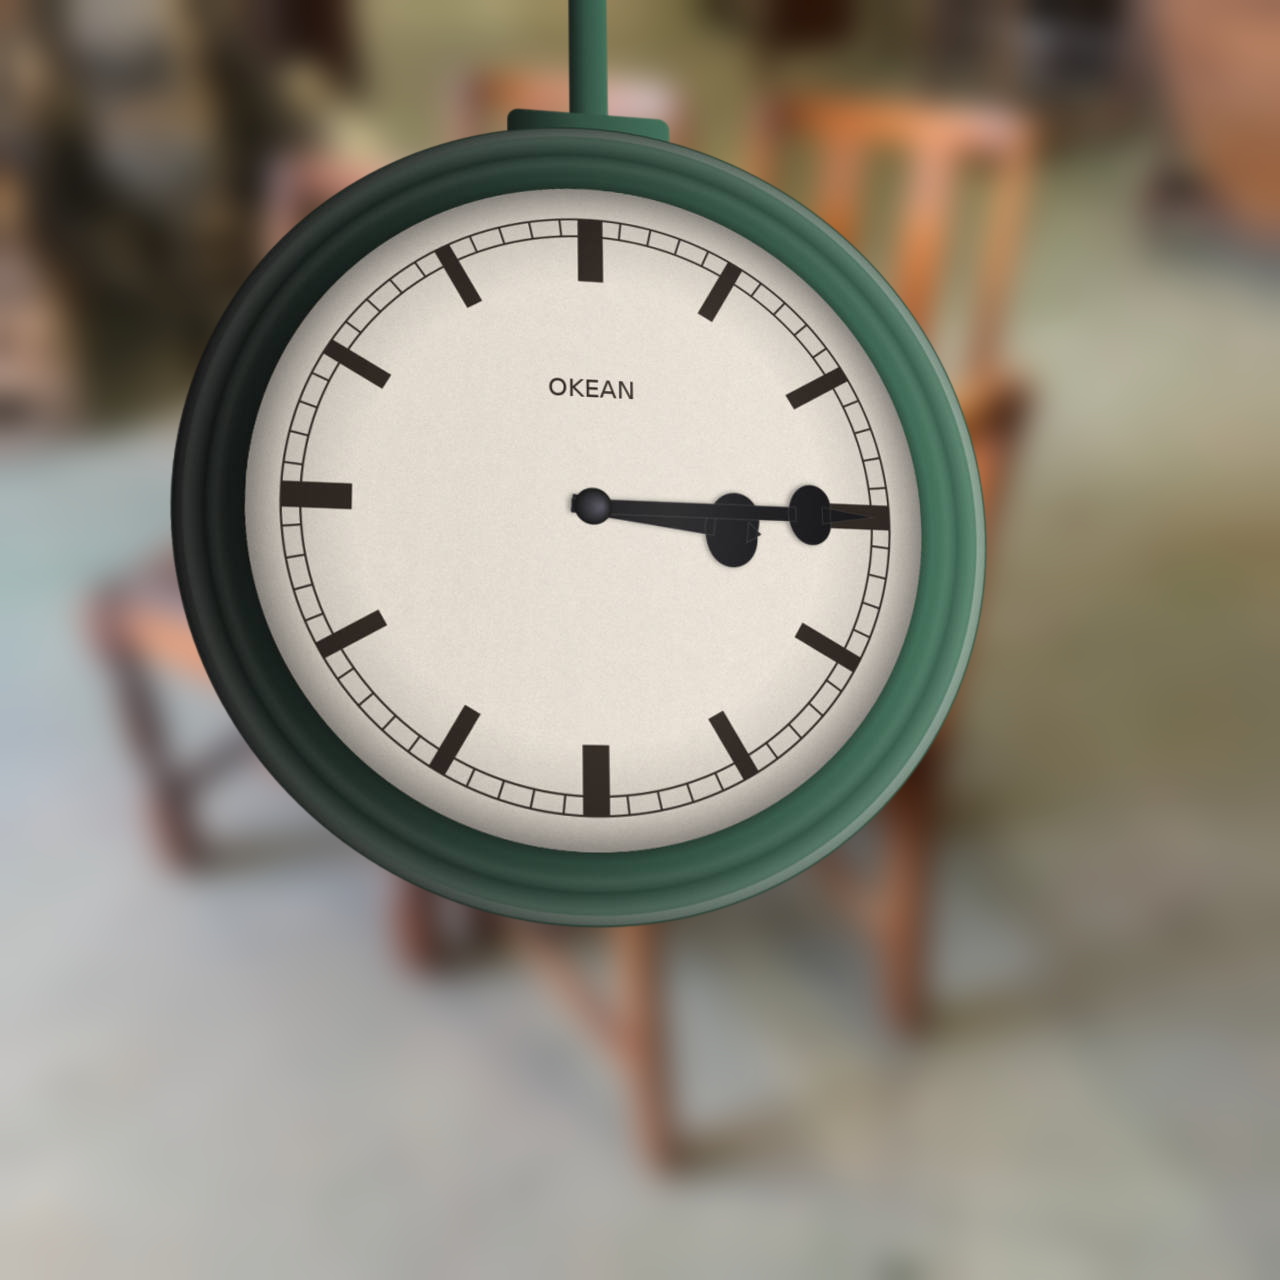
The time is {"hour": 3, "minute": 15}
